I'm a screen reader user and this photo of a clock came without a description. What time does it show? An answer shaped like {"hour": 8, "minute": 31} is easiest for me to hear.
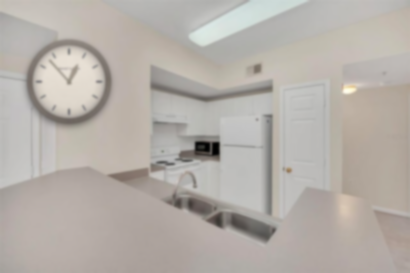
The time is {"hour": 12, "minute": 53}
